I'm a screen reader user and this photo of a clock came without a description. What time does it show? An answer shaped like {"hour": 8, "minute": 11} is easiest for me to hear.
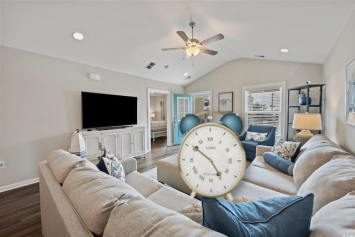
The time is {"hour": 4, "minute": 51}
